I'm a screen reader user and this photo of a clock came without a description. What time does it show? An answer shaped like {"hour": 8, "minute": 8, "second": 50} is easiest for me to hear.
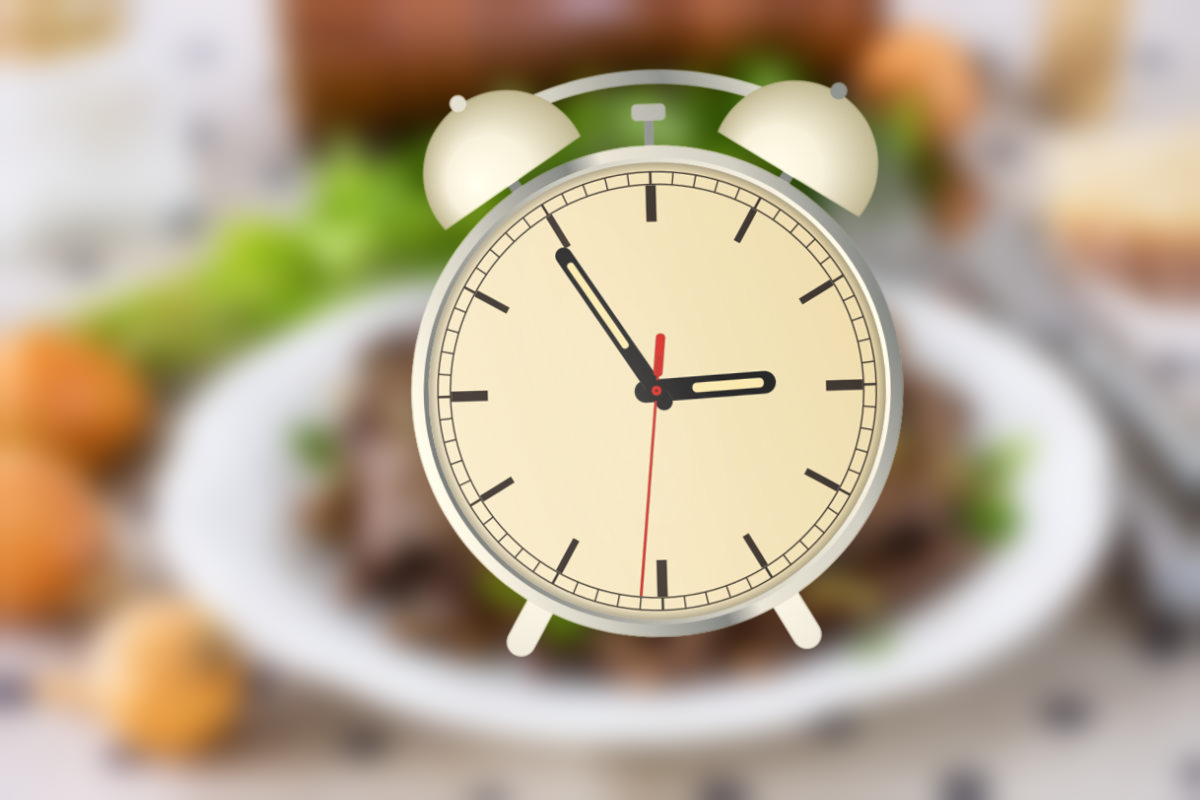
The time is {"hour": 2, "minute": 54, "second": 31}
